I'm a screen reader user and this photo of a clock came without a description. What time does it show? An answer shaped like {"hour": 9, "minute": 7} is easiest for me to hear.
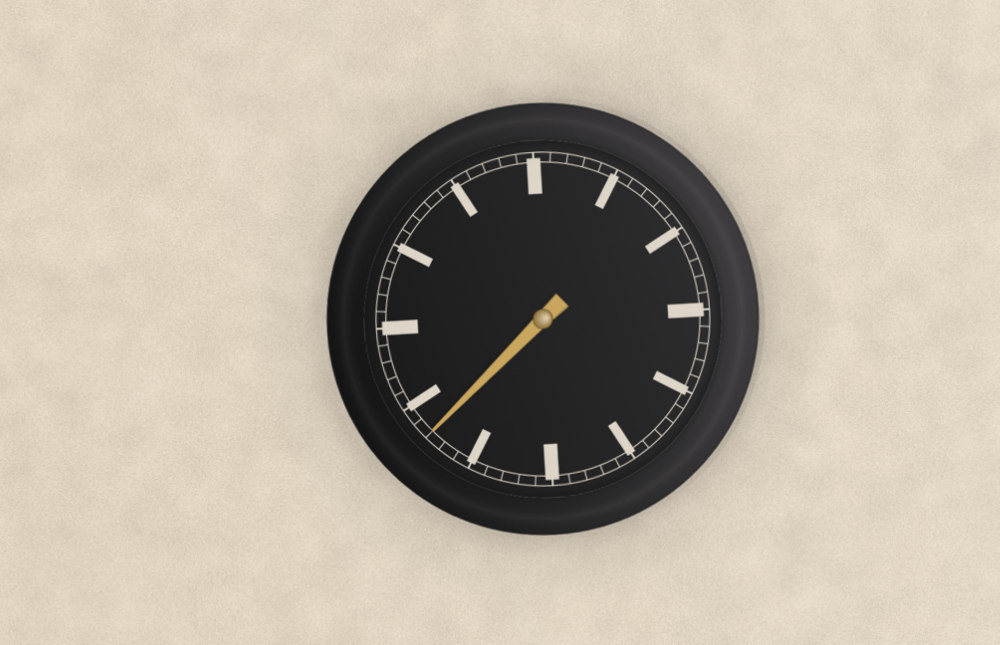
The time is {"hour": 7, "minute": 38}
